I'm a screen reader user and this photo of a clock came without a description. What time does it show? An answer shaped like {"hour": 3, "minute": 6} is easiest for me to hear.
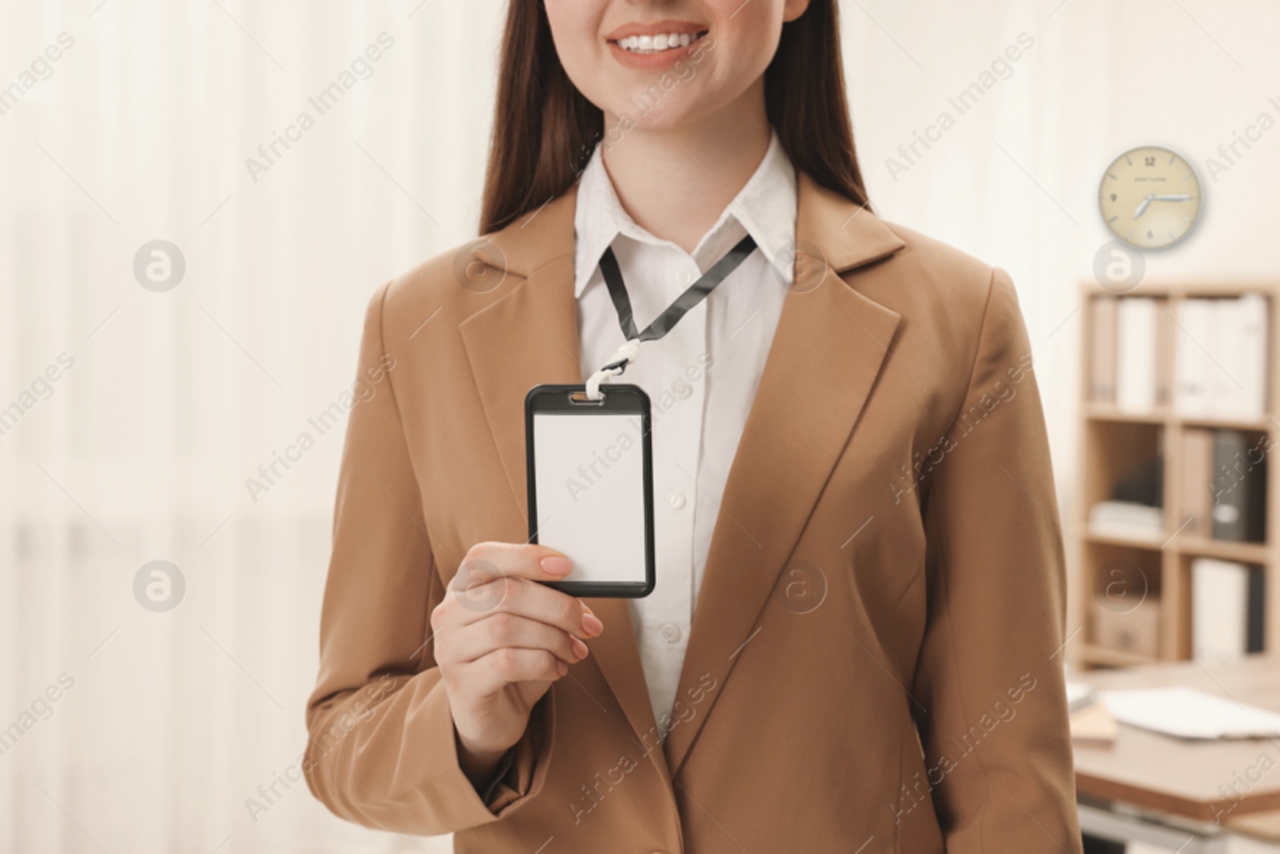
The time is {"hour": 7, "minute": 15}
